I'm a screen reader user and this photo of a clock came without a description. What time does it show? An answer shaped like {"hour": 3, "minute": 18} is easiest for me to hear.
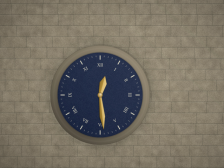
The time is {"hour": 12, "minute": 29}
